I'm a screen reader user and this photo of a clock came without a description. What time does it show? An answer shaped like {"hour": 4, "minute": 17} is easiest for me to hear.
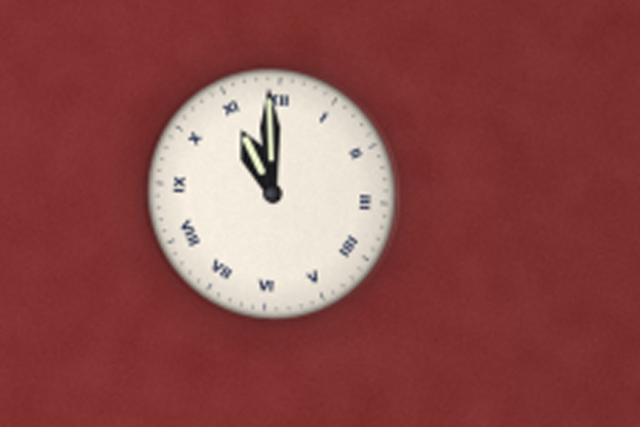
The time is {"hour": 10, "minute": 59}
